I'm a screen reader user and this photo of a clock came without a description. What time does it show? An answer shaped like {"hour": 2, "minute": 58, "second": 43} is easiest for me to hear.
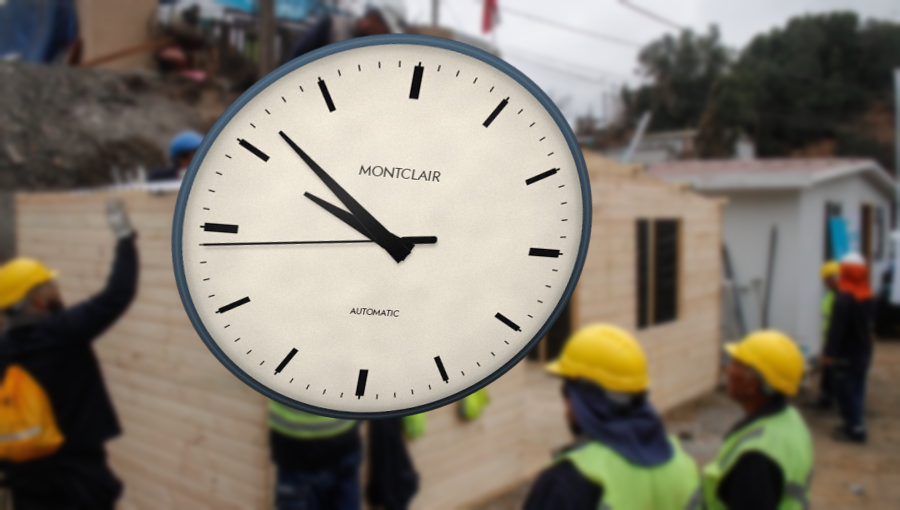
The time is {"hour": 9, "minute": 51, "second": 44}
